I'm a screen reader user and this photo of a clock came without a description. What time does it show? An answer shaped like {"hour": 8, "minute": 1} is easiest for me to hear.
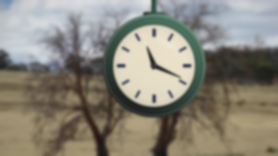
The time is {"hour": 11, "minute": 19}
